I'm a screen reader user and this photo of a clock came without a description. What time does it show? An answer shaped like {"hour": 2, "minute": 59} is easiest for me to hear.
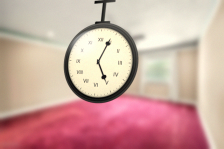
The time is {"hour": 5, "minute": 4}
